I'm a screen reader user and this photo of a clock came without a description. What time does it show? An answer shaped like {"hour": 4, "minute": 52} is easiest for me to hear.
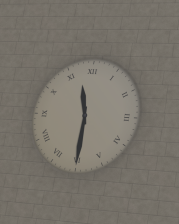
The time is {"hour": 11, "minute": 30}
